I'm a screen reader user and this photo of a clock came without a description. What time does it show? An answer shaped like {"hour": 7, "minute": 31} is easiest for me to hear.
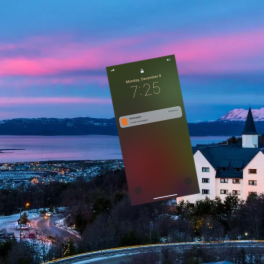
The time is {"hour": 7, "minute": 25}
